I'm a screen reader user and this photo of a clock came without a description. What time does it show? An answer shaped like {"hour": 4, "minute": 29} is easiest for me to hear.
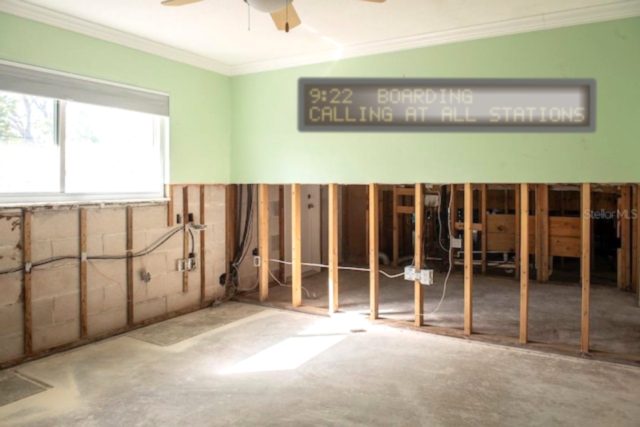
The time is {"hour": 9, "minute": 22}
